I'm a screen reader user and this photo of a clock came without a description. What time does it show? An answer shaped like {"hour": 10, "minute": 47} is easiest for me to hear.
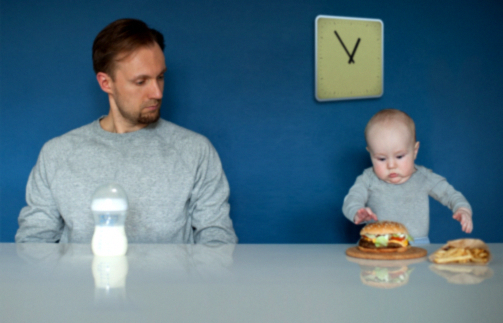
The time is {"hour": 12, "minute": 54}
